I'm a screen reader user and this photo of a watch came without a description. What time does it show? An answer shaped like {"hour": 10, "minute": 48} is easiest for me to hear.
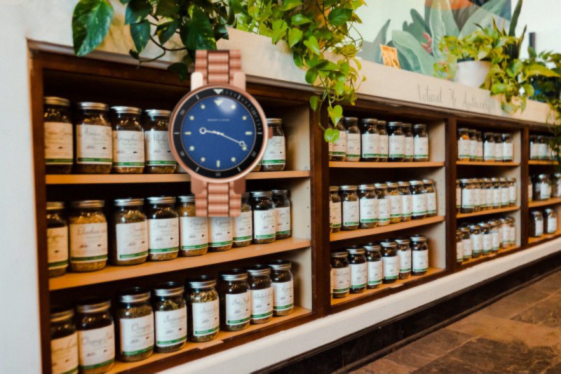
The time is {"hour": 9, "minute": 19}
